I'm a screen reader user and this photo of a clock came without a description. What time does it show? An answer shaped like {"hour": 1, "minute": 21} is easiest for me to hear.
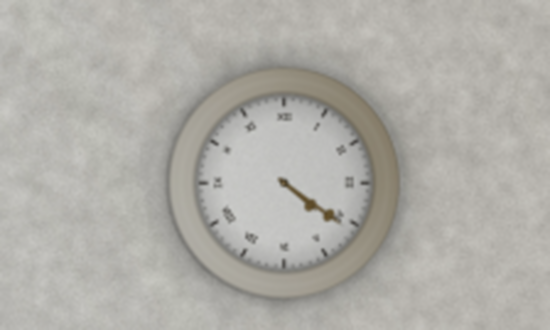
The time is {"hour": 4, "minute": 21}
